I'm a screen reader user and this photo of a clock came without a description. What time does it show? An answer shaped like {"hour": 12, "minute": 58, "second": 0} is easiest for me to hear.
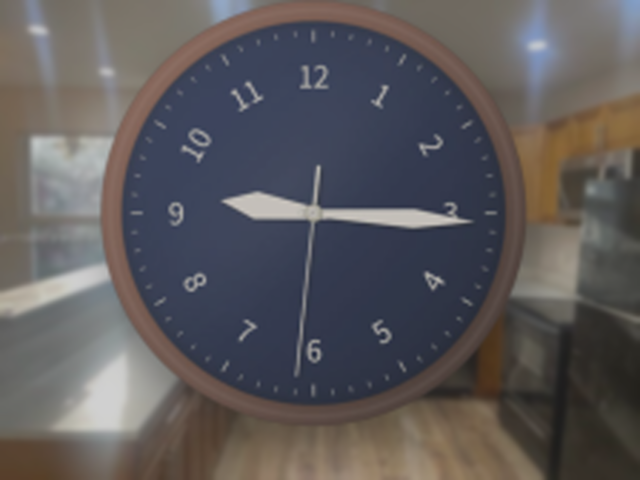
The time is {"hour": 9, "minute": 15, "second": 31}
